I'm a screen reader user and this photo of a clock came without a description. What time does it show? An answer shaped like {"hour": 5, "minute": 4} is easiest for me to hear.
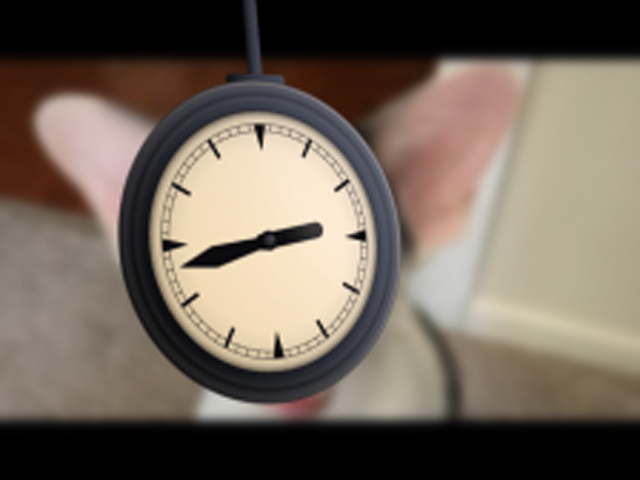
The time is {"hour": 2, "minute": 43}
